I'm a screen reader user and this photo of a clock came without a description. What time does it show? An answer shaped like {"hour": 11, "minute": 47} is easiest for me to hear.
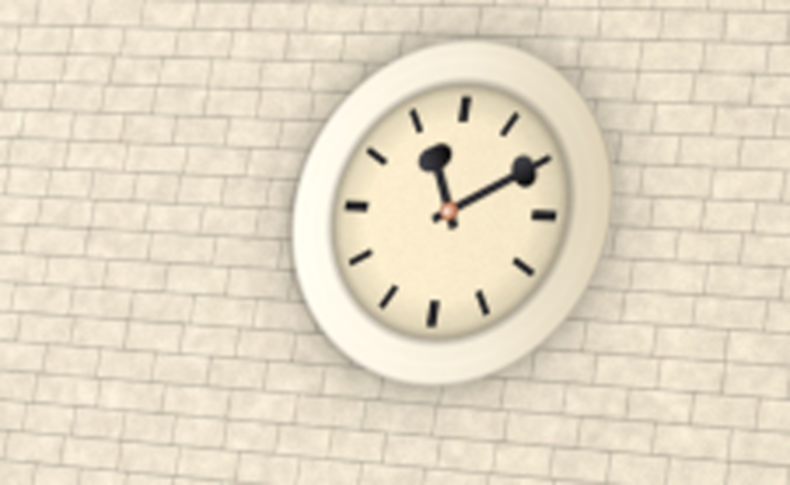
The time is {"hour": 11, "minute": 10}
